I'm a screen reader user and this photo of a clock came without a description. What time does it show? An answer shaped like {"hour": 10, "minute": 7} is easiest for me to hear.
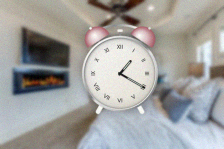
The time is {"hour": 1, "minute": 20}
